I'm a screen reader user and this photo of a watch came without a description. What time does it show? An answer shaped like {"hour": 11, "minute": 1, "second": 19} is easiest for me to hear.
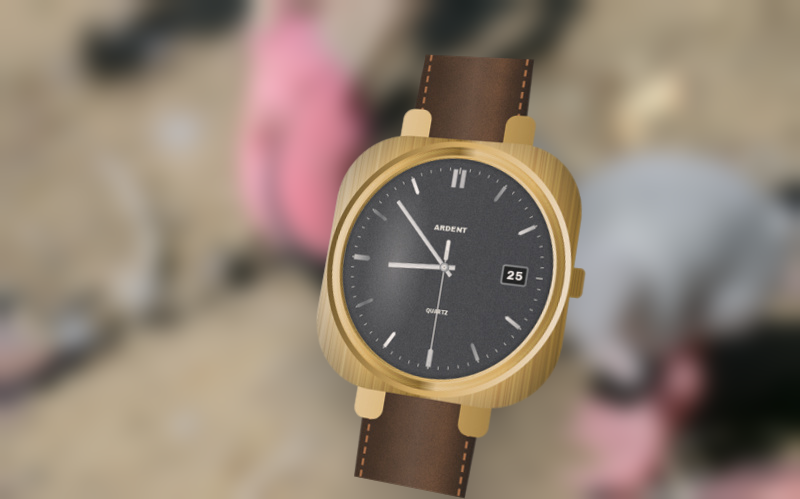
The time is {"hour": 8, "minute": 52, "second": 30}
